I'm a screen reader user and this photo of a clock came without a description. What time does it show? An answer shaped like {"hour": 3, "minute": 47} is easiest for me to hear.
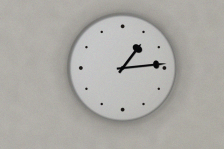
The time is {"hour": 1, "minute": 14}
